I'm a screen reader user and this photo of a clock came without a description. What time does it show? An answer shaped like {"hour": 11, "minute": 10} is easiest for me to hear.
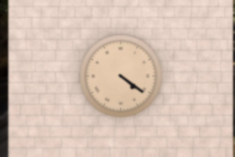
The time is {"hour": 4, "minute": 21}
